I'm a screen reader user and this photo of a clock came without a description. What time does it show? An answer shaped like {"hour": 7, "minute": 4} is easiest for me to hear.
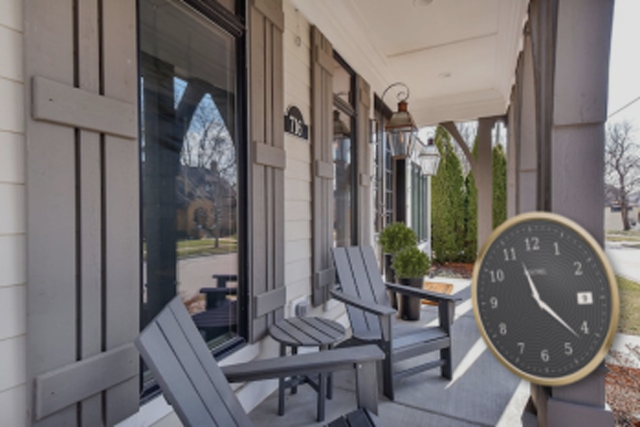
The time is {"hour": 11, "minute": 22}
